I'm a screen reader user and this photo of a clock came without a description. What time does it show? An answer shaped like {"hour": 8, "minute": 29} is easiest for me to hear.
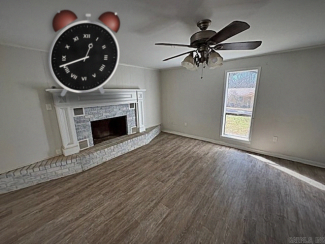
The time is {"hour": 12, "minute": 42}
